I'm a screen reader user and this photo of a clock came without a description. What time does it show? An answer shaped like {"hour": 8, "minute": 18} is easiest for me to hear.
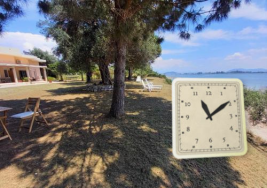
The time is {"hour": 11, "minute": 9}
